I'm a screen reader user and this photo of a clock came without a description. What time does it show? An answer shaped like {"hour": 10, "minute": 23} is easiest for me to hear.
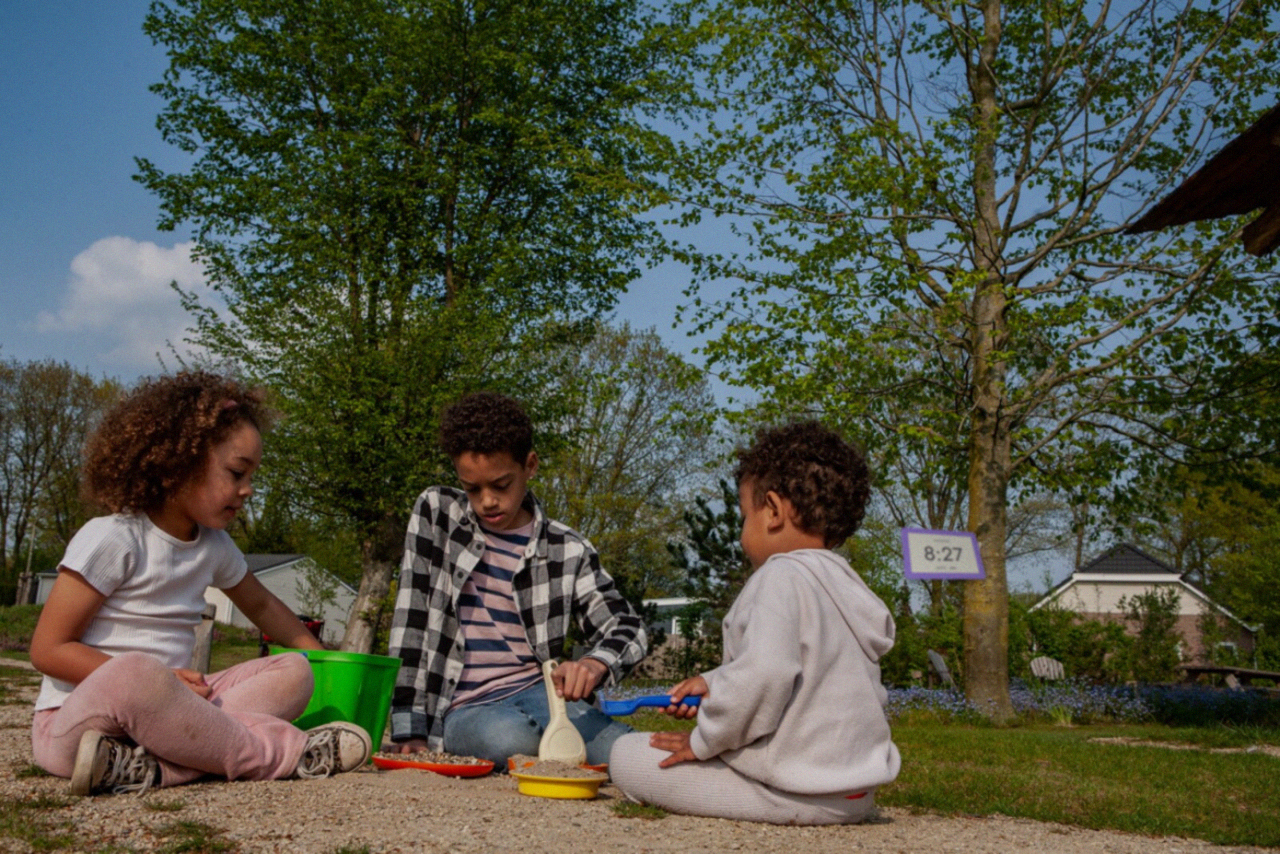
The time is {"hour": 8, "minute": 27}
